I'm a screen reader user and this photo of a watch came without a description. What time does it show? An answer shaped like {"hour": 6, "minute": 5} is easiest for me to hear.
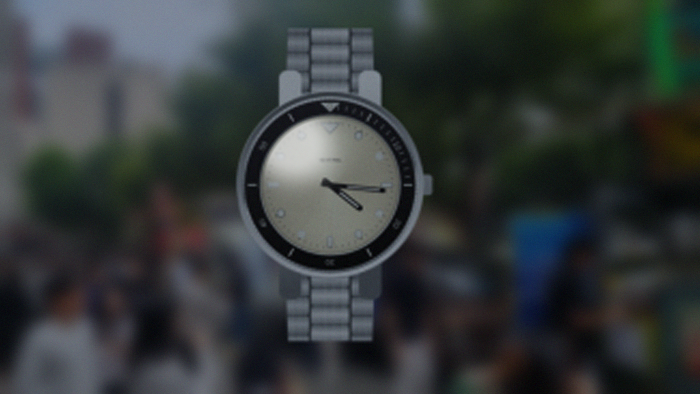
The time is {"hour": 4, "minute": 16}
